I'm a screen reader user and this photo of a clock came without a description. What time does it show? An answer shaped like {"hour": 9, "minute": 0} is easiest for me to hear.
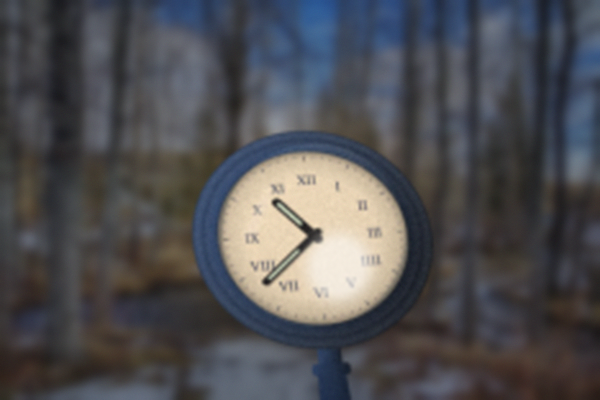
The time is {"hour": 10, "minute": 38}
